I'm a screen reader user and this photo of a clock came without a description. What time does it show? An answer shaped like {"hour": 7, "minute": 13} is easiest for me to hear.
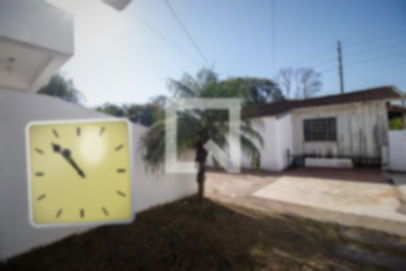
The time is {"hour": 10, "minute": 53}
